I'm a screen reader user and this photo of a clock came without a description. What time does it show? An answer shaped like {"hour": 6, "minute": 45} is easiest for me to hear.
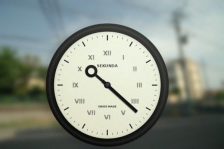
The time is {"hour": 10, "minute": 22}
